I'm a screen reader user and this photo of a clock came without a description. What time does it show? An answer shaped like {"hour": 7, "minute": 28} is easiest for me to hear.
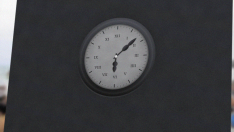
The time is {"hour": 6, "minute": 8}
